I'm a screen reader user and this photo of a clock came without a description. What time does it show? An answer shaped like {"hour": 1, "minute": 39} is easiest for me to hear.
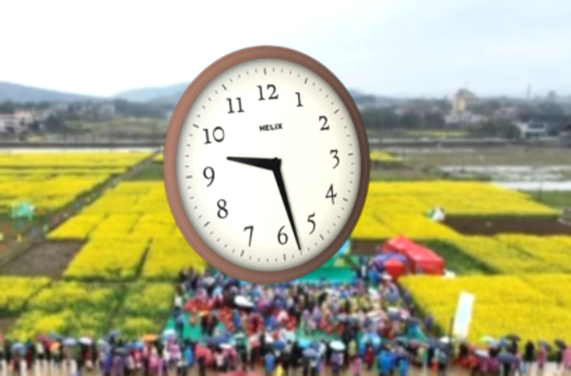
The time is {"hour": 9, "minute": 28}
